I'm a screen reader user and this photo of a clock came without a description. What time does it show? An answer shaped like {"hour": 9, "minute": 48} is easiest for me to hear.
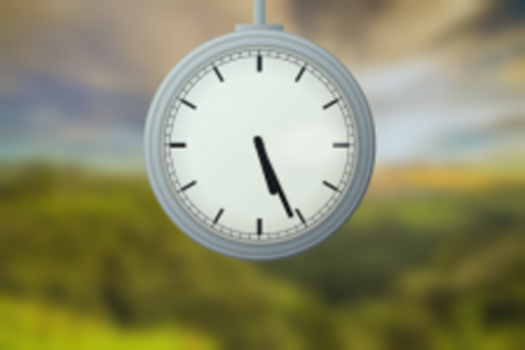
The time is {"hour": 5, "minute": 26}
